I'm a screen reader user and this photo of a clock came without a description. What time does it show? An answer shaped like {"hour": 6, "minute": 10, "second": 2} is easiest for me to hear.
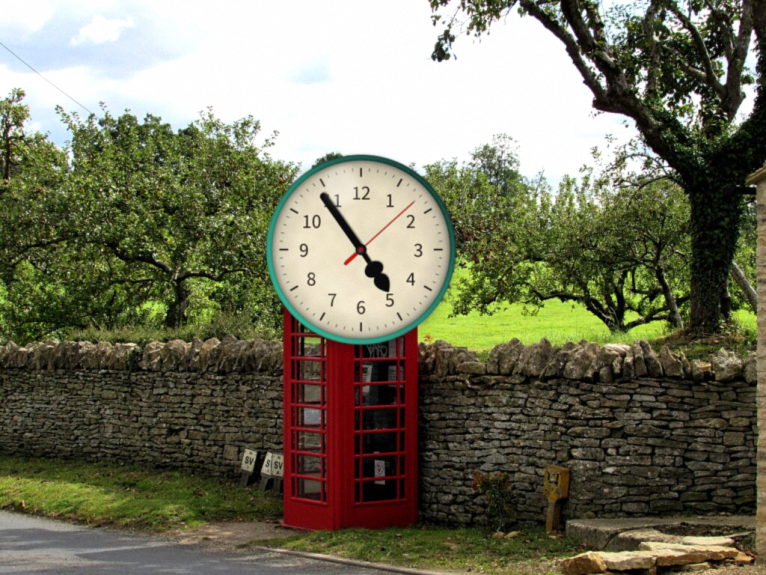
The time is {"hour": 4, "minute": 54, "second": 8}
